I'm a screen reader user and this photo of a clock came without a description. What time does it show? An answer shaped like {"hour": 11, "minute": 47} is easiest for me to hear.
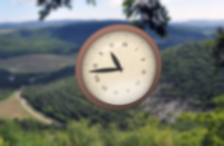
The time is {"hour": 10, "minute": 43}
